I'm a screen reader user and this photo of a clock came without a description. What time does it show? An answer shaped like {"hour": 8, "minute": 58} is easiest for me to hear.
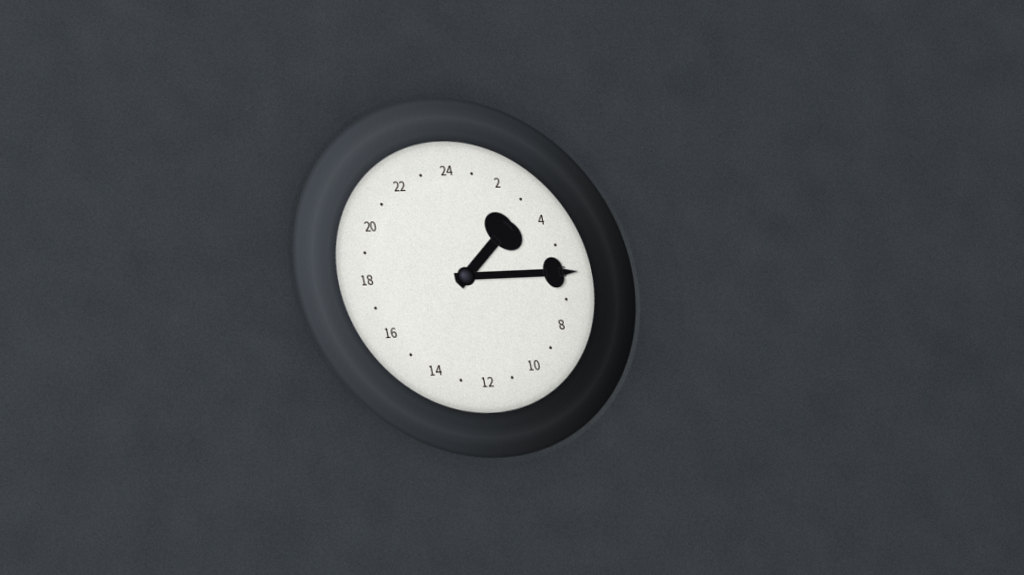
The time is {"hour": 3, "minute": 15}
